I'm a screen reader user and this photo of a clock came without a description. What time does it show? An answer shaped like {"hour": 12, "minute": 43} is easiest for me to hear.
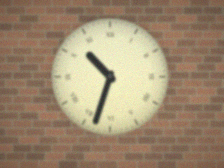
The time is {"hour": 10, "minute": 33}
